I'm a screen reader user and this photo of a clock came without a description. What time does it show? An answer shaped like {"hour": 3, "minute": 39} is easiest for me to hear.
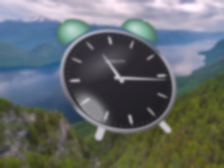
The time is {"hour": 11, "minute": 16}
